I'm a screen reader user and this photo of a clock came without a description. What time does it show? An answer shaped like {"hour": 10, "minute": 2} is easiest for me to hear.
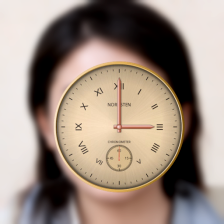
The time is {"hour": 3, "minute": 0}
